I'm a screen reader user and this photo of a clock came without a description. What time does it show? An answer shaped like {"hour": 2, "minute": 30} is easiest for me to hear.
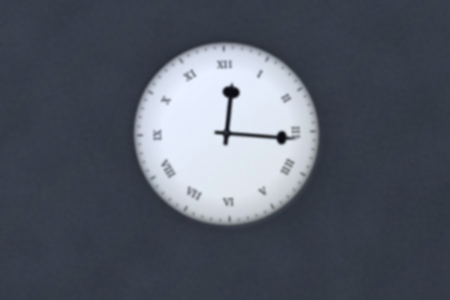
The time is {"hour": 12, "minute": 16}
